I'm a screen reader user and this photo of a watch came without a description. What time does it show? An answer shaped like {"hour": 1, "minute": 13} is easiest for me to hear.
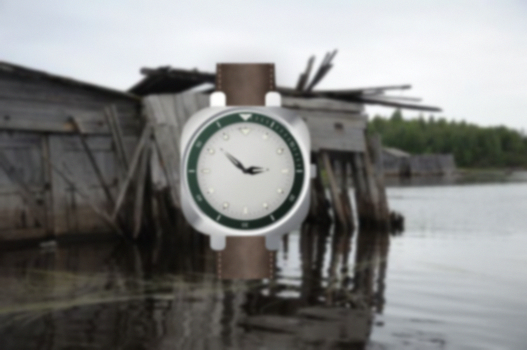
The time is {"hour": 2, "minute": 52}
